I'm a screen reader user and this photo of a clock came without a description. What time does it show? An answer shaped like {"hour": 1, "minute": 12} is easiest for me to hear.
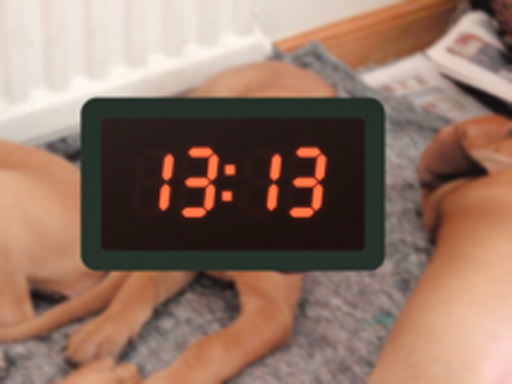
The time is {"hour": 13, "minute": 13}
